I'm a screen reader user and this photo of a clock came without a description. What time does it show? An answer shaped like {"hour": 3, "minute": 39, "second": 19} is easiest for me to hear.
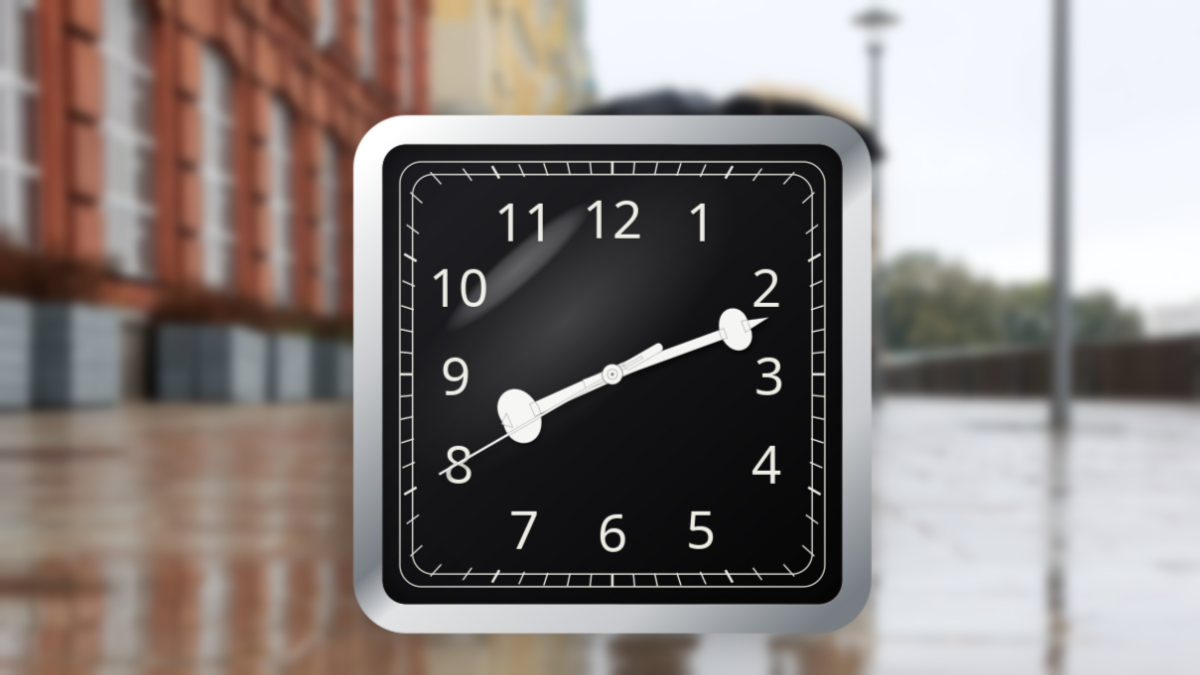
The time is {"hour": 8, "minute": 11, "second": 40}
